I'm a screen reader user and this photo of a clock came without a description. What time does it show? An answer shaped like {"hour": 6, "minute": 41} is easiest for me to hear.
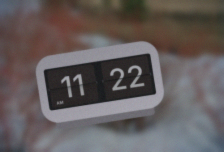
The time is {"hour": 11, "minute": 22}
